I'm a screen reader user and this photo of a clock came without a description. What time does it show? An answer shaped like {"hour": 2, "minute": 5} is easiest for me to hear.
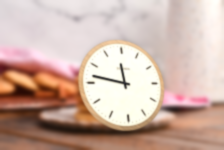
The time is {"hour": 11, "minute": 47}
